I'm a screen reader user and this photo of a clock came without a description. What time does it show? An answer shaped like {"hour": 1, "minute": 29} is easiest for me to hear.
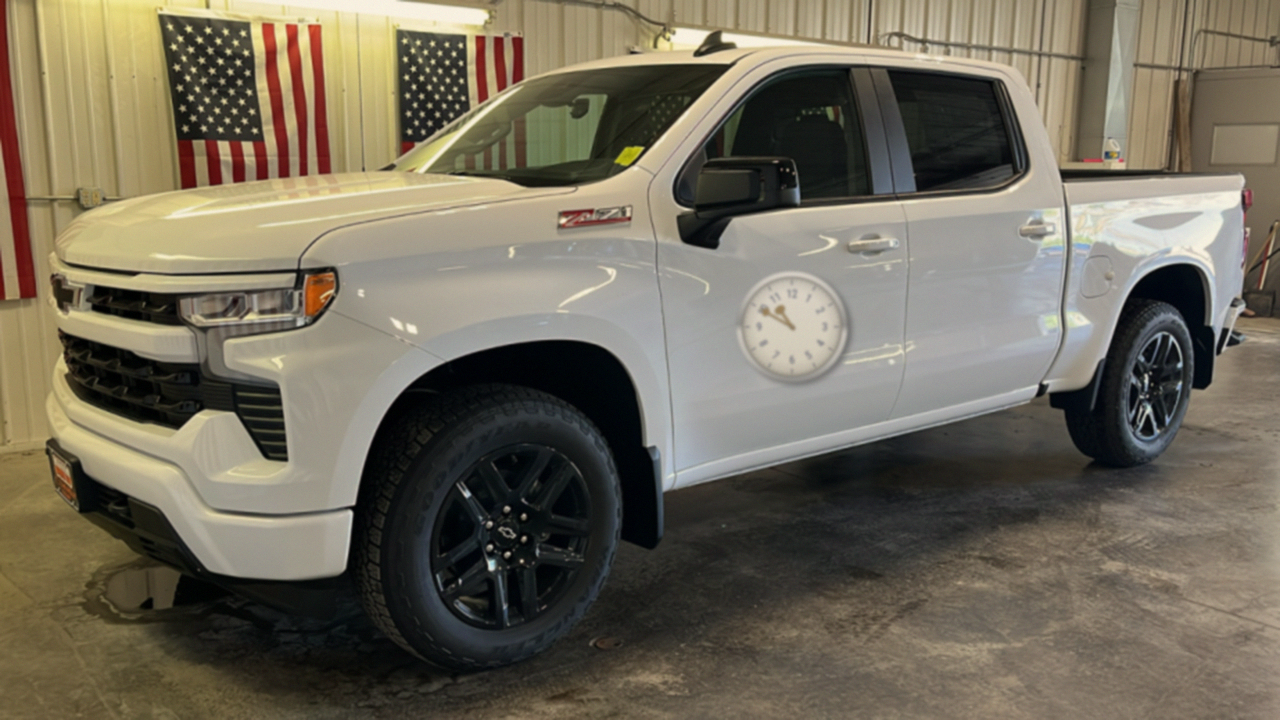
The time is {"hour": 10, "minute": 50}
